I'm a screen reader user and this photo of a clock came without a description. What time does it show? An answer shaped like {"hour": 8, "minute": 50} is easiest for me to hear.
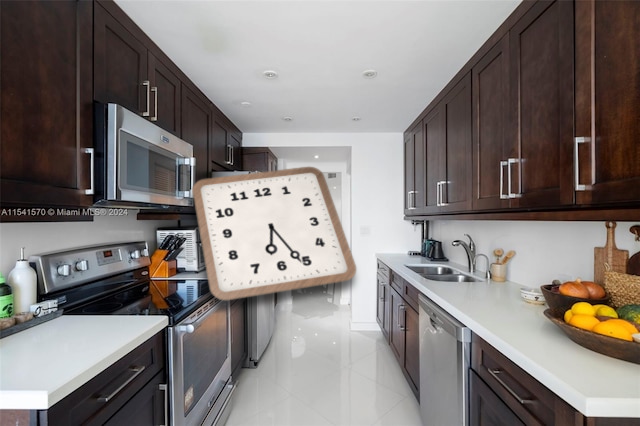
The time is {"hour": 6, "minute": 26}
